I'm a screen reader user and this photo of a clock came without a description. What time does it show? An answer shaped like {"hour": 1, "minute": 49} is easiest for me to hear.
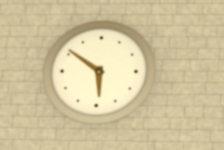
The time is {"hour": 5, "minute": 51}
